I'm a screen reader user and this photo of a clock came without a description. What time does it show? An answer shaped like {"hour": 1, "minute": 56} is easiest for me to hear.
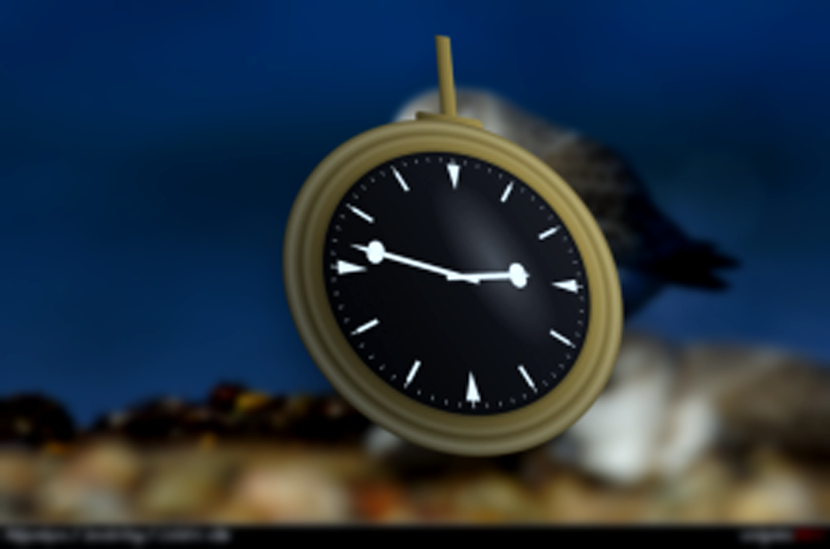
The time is {"hour": 2, "minute": 47}
